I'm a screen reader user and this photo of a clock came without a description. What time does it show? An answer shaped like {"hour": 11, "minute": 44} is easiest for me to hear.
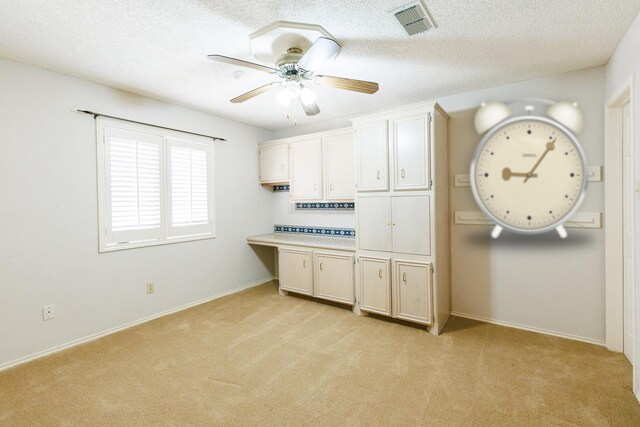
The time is {"hour": 9, "minute": 6}
